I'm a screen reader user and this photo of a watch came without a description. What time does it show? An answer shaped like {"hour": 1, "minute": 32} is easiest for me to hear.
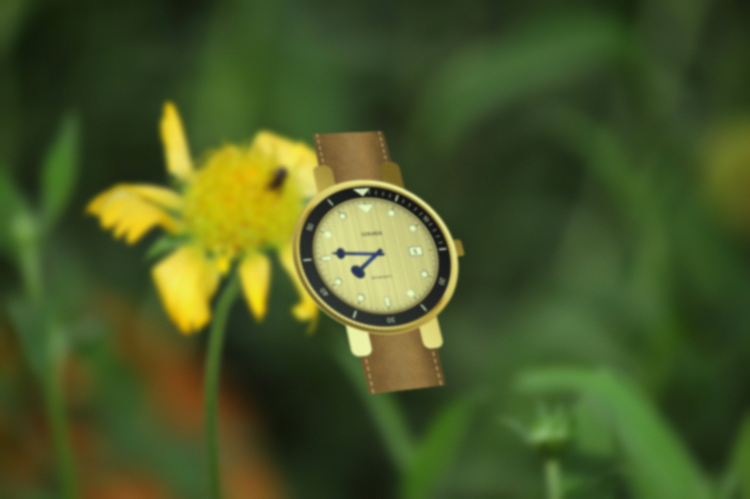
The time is {"hour": 7, "minute": 46}
